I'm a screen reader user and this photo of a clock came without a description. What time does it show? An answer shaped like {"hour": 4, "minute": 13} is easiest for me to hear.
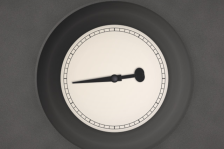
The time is {"hour": 2, "minute": 44}
